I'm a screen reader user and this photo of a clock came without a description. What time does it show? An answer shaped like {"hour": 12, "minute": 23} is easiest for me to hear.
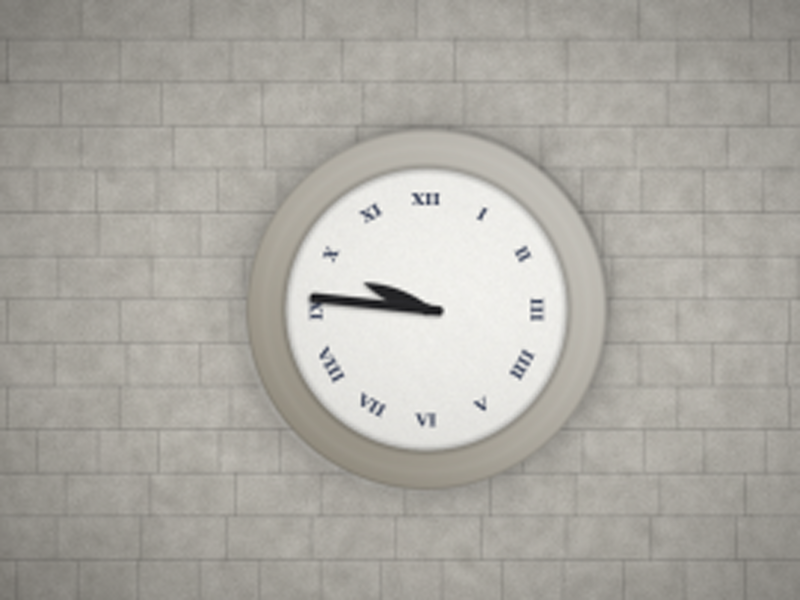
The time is {"hour": 9, "minute": 46}
